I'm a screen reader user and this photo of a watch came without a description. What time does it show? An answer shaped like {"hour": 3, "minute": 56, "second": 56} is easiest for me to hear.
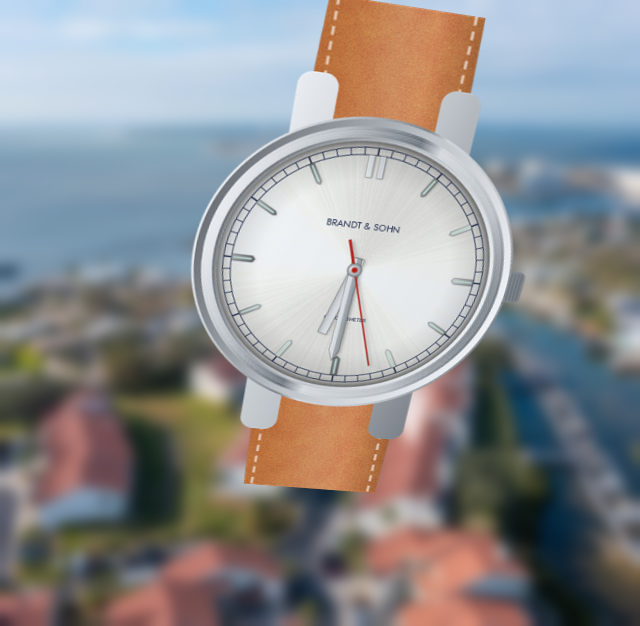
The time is {"hour": 6, "minute": 30, "second": 27}
